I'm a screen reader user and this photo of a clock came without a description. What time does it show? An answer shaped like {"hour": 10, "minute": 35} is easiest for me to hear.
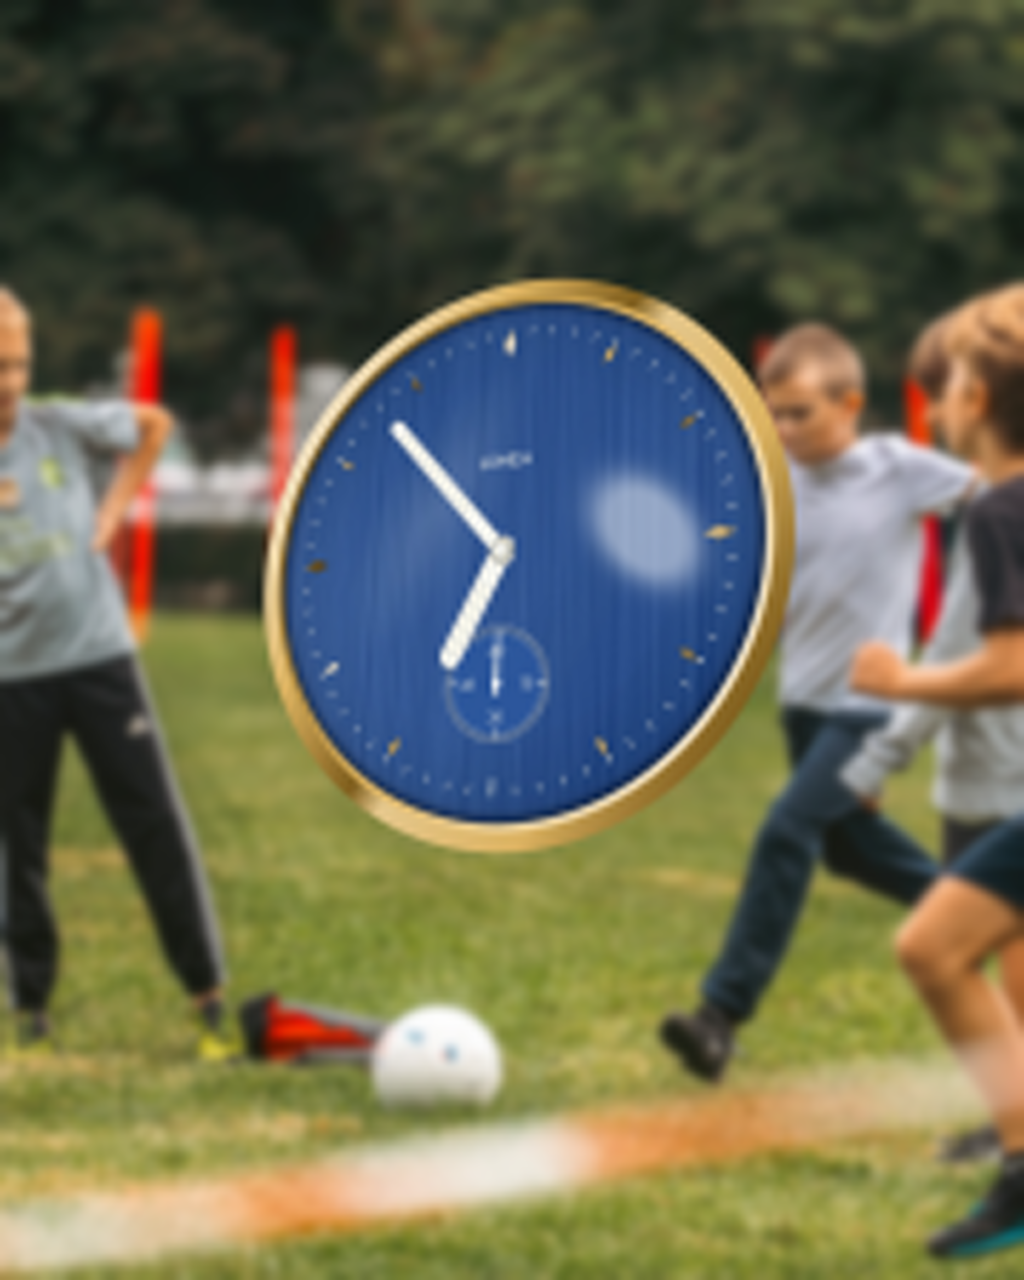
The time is {"hour": 6, "minute": 53}
